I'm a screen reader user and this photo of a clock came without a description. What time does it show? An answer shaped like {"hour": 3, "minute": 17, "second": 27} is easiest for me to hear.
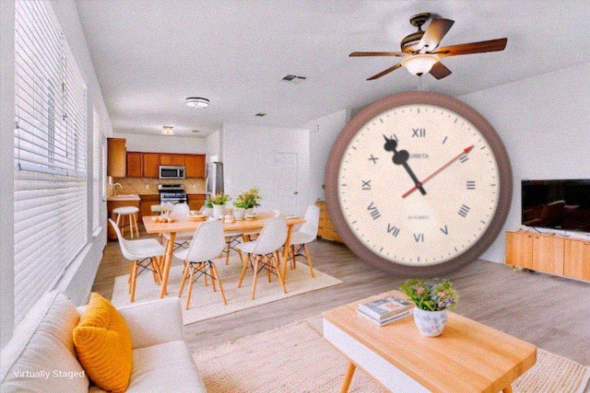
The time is {"hour": 10, "minute": 54, "second": 9}
